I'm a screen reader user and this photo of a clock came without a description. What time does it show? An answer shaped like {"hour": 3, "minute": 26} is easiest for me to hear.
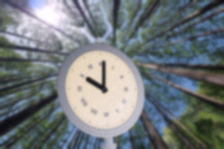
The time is {"hour": 10, "minute": 1}
